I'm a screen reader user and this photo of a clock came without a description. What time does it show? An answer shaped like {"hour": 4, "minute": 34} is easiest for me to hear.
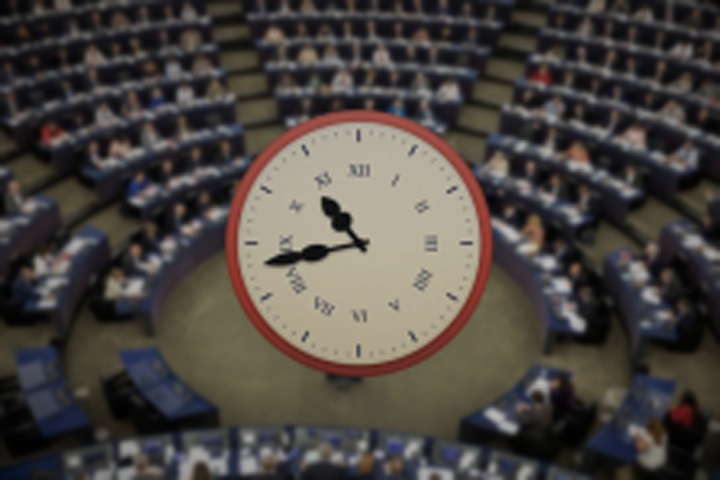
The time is {"hour": 10, "minute": 43}
